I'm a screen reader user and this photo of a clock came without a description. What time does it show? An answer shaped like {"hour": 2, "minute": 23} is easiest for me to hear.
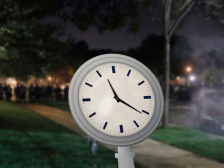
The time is {"hour": 11, "minute": 21}
